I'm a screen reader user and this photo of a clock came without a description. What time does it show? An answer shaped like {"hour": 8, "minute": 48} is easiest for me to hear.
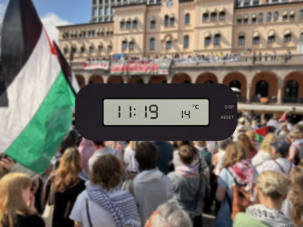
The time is {"hour": 11, "minute": 19}
